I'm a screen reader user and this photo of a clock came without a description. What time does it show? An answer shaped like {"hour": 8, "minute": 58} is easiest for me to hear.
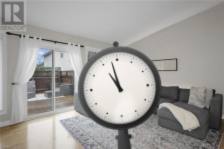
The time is {"hour": 10, "minute": 58}
